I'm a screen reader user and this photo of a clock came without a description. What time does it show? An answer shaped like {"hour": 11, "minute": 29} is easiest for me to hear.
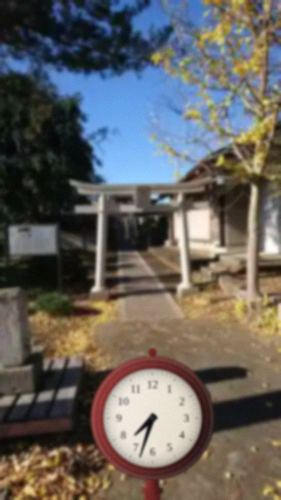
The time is {"hour": 7, "minute": 33}
